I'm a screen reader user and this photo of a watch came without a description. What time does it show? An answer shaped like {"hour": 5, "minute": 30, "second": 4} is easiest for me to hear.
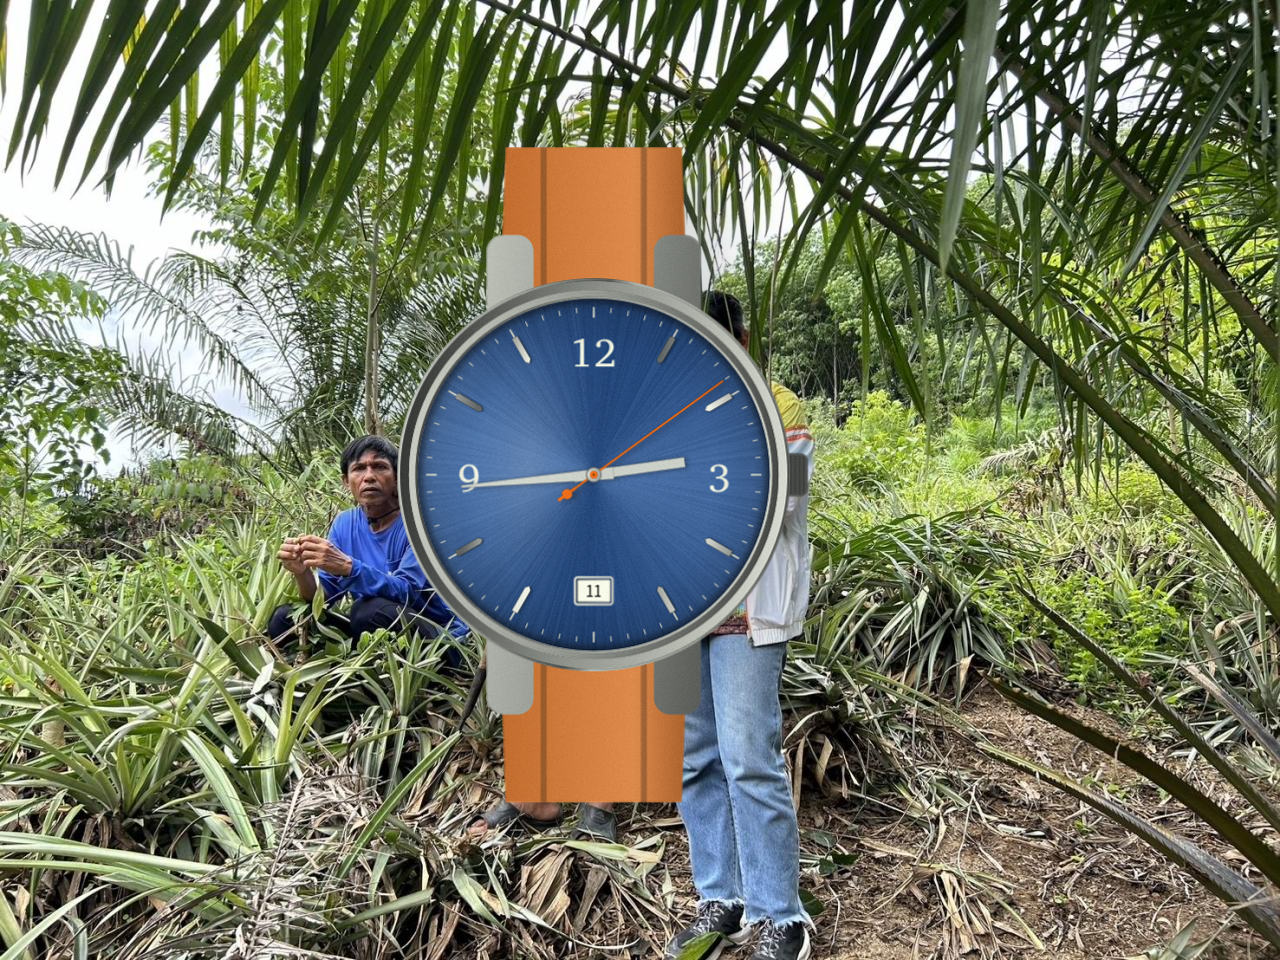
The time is {"hour": 2, "minute": 44, "second": 9}
